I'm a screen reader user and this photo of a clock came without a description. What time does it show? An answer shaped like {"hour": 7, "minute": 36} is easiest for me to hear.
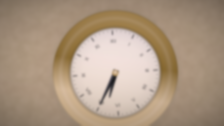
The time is {"hour": 6, "minute": 35}
